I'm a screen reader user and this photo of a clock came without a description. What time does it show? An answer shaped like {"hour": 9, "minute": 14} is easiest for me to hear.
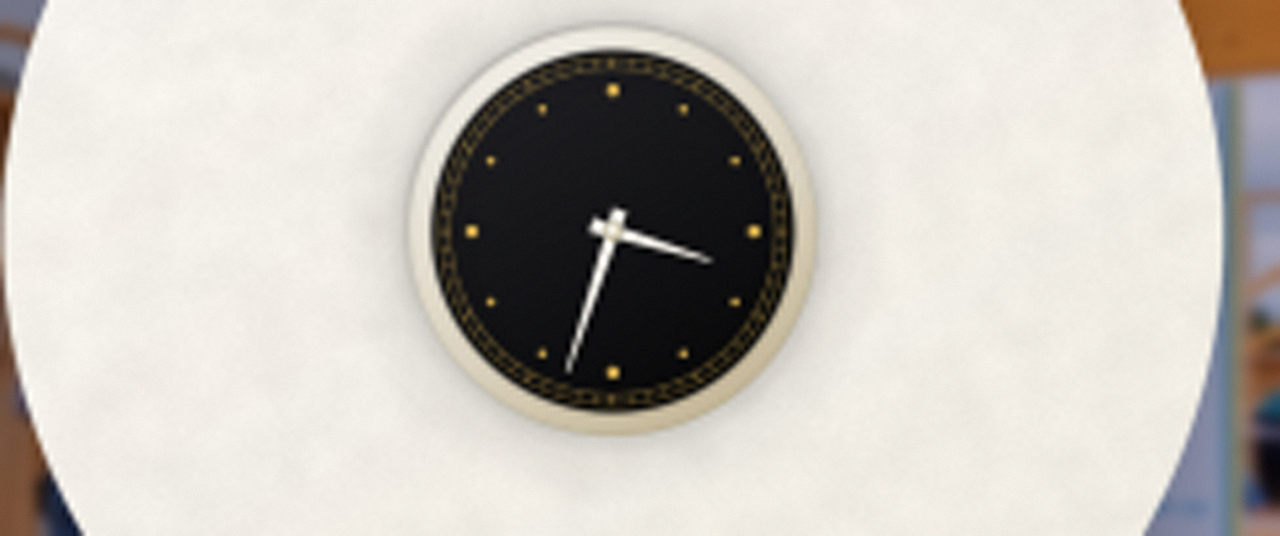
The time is {"hour": 3, "minute": 33}
